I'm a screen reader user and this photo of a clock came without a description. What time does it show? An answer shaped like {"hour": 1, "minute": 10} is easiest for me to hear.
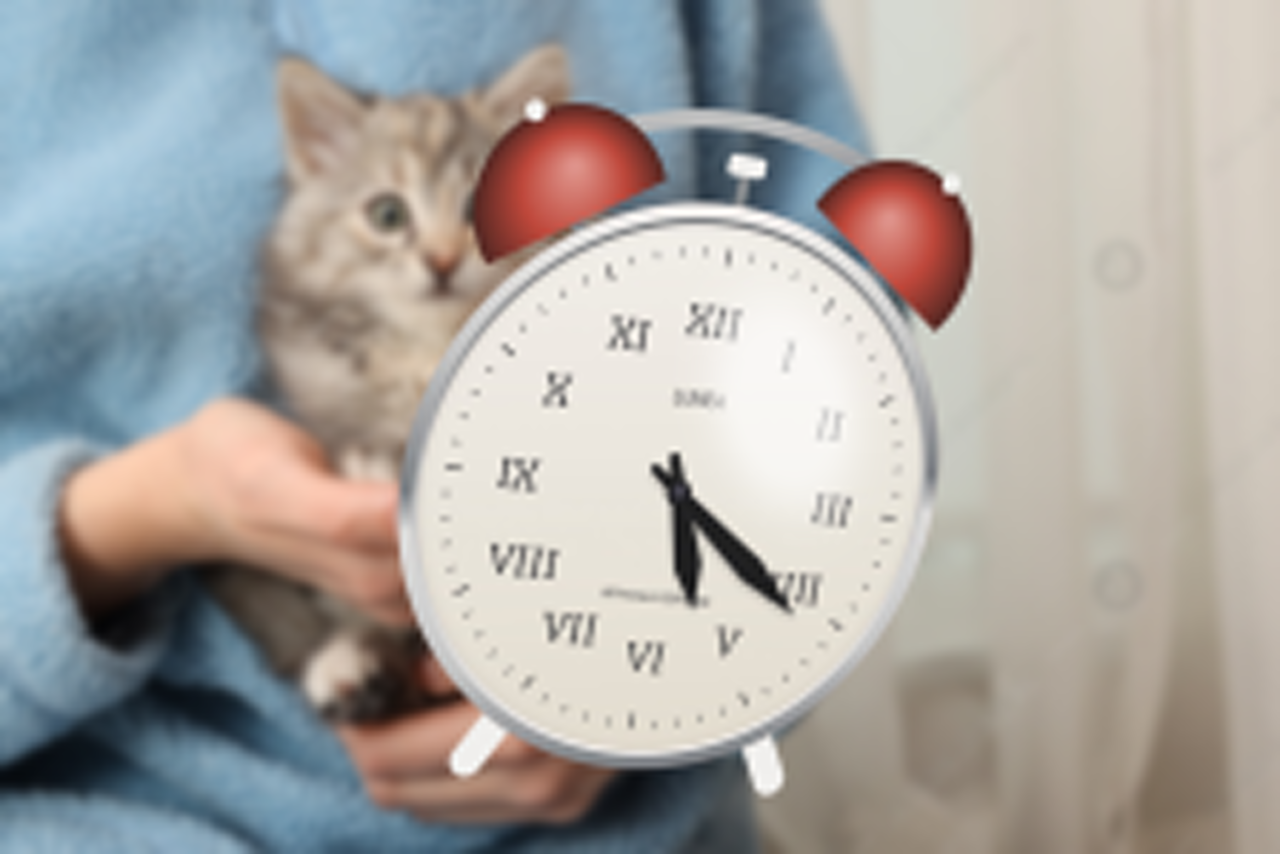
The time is {"hour": 5, "minute": 21}
